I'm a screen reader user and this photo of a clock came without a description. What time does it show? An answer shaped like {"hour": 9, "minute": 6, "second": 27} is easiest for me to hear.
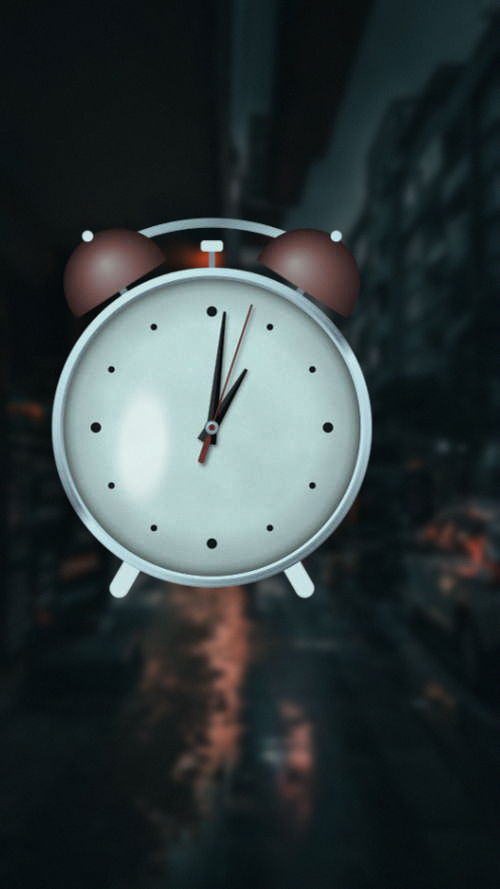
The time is {"hour": 1, "minute": 1, "second": 3}
